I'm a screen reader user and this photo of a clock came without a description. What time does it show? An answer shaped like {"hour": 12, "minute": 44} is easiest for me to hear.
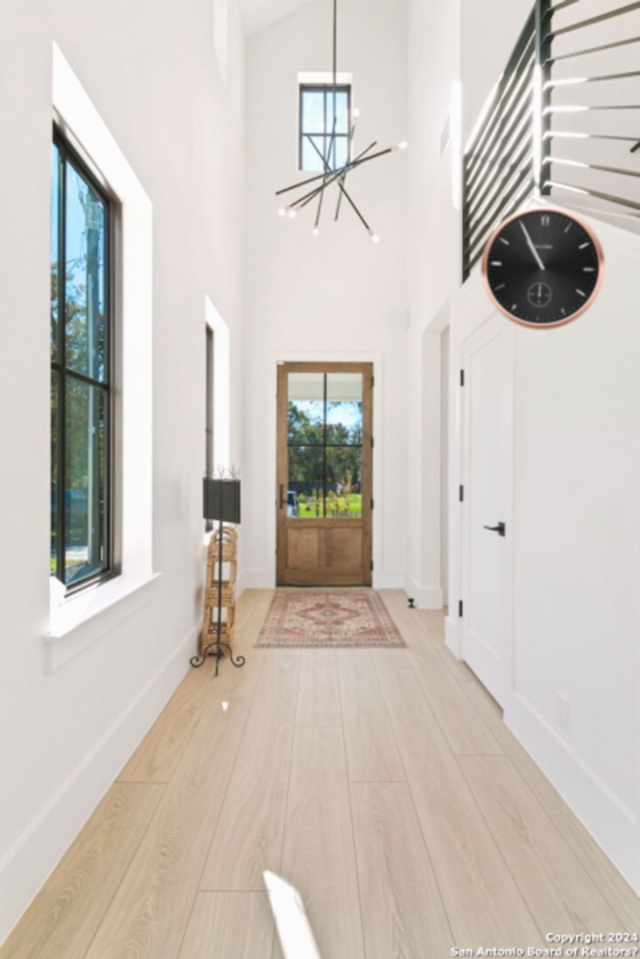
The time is {"hour": 10, "minute": 55}
